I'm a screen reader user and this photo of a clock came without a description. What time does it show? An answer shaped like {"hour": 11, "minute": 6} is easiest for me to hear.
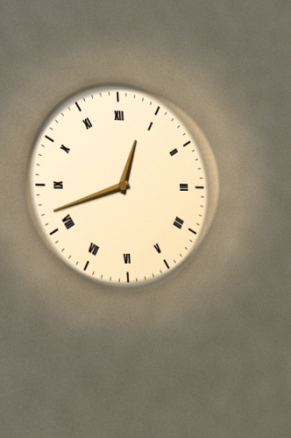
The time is {"hour": 12, "minute": 42}
